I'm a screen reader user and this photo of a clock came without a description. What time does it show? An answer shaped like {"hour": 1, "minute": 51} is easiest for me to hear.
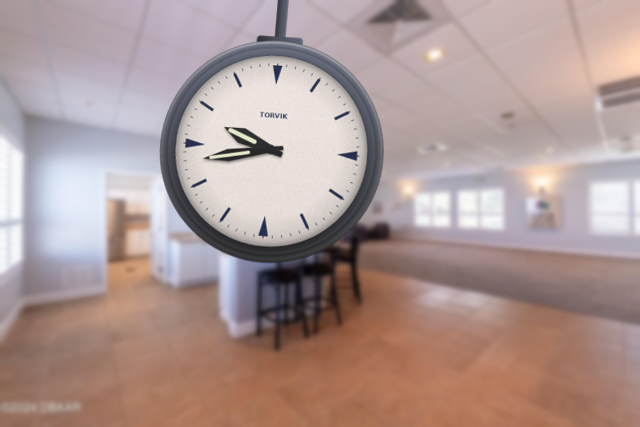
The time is {"hour": 9, "minute": 43}
